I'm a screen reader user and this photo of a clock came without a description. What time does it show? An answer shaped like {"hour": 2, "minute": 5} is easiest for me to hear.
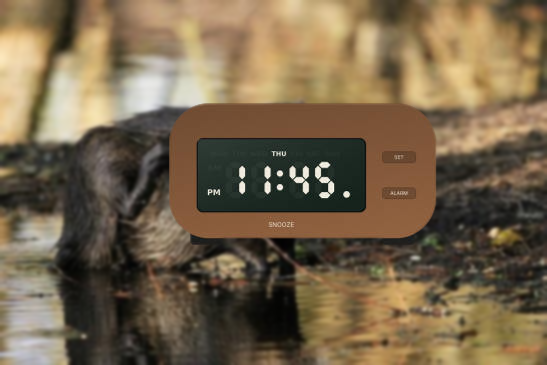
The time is {"hour": 11, "minute": 45}
